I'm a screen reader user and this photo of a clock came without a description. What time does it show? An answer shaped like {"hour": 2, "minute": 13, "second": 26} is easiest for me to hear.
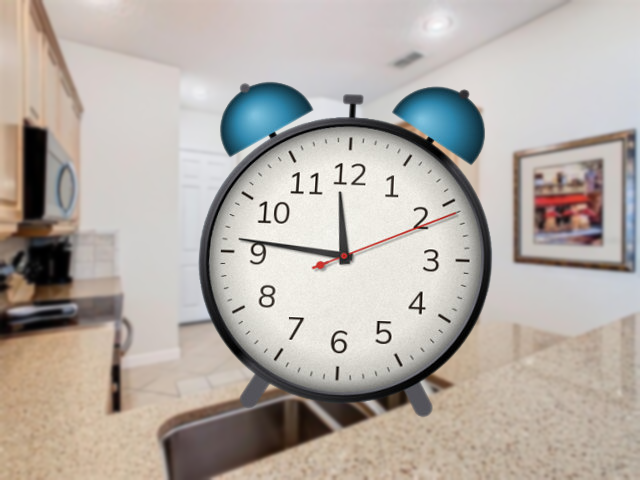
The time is {"hour": 11, "minute": 46, "second": 11}
